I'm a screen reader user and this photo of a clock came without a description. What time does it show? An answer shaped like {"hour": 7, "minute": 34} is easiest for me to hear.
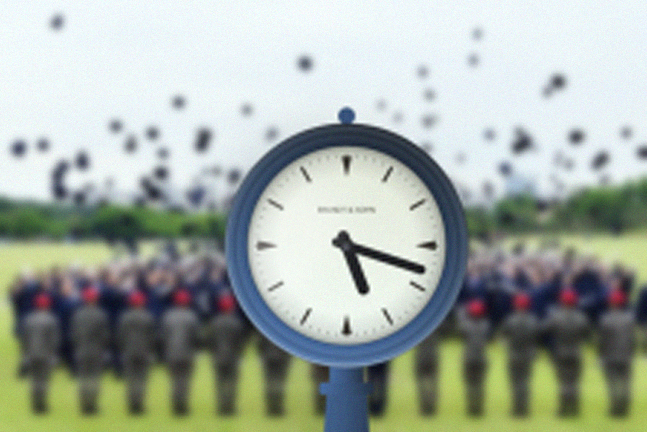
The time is {"hour": 5, "minute": 18}
